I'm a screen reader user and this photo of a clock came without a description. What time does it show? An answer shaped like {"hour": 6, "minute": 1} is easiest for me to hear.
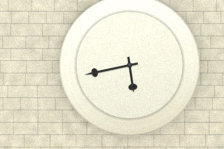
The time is {"hour": 5, "minute": 43}
